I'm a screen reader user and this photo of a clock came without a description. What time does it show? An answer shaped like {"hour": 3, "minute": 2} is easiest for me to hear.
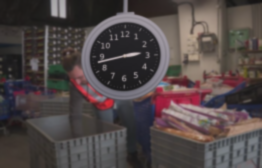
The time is {"hour": 2, "minute": 43}
